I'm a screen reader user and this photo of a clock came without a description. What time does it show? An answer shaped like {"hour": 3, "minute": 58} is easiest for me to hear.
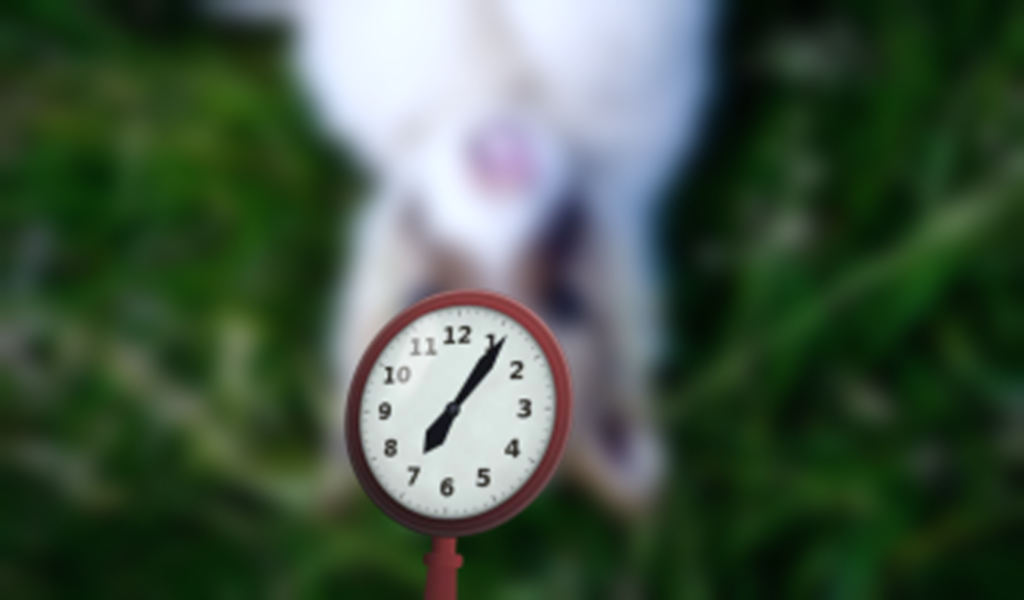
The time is {"hour": 7, "minute": 6}
